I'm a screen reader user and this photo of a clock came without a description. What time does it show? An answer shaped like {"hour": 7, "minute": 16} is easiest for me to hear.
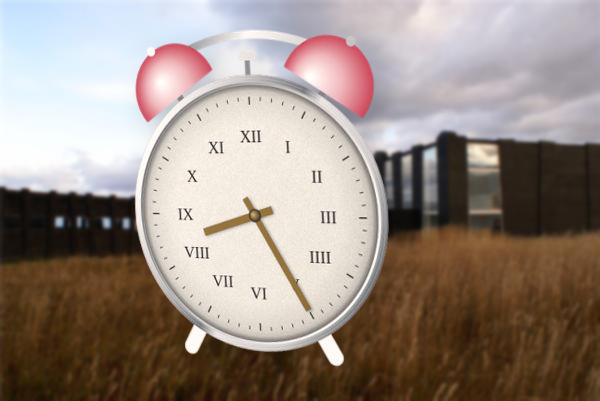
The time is {"hour": 8, "minute": 25}
